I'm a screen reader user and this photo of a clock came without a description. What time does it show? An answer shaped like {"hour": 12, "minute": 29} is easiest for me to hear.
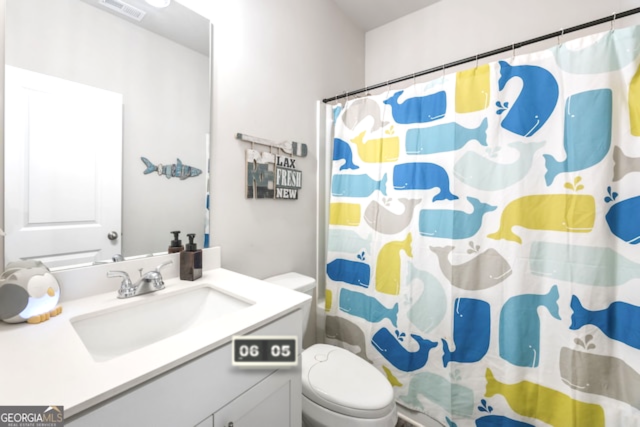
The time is {"hour": 6, "minute": 5}
